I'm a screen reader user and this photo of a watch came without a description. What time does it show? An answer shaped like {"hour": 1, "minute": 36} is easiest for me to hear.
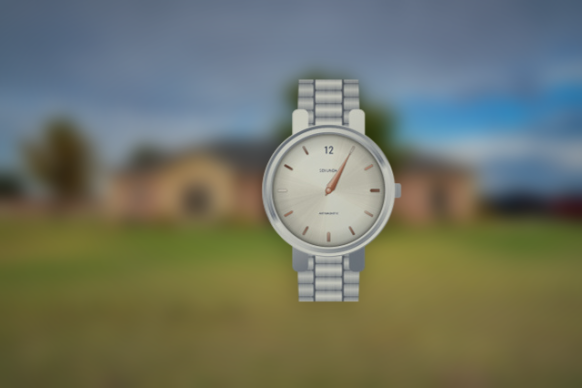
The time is {"hour": 1, "minute": 5}
